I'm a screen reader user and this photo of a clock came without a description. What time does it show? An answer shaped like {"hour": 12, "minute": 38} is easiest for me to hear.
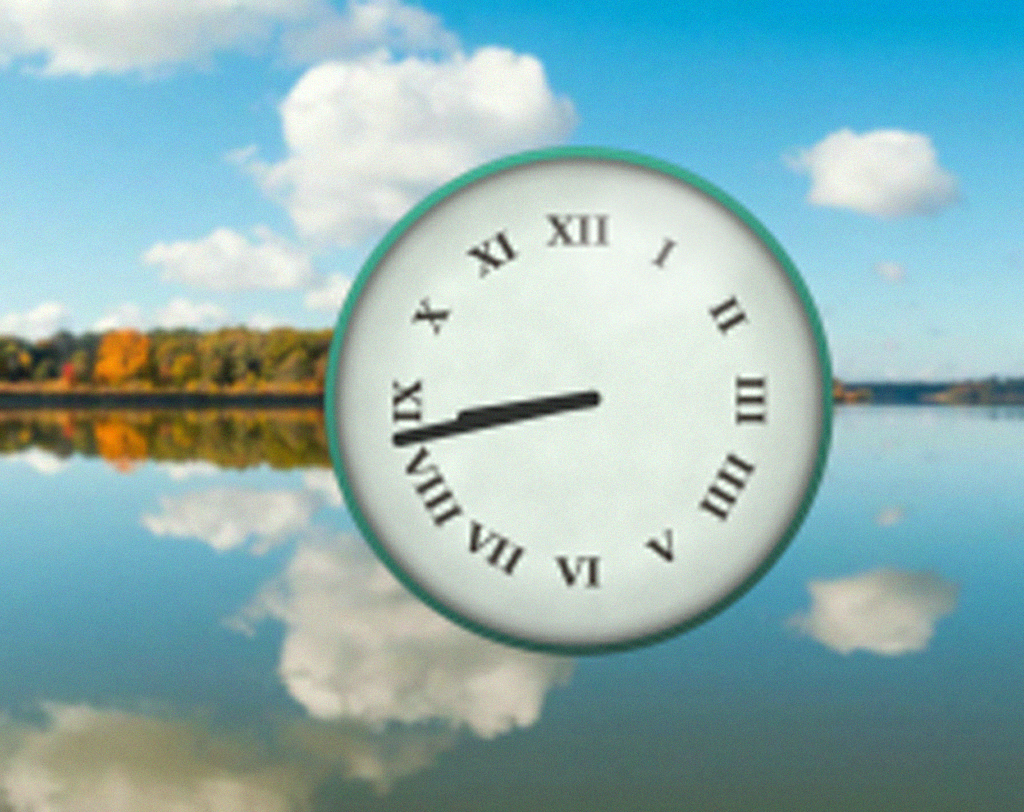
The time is {"hour": 8, "minute": 43}
